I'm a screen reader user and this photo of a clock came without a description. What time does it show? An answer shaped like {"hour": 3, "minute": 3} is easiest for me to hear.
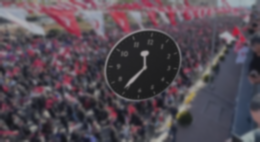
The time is {"hour": 11, "minute": 36}
